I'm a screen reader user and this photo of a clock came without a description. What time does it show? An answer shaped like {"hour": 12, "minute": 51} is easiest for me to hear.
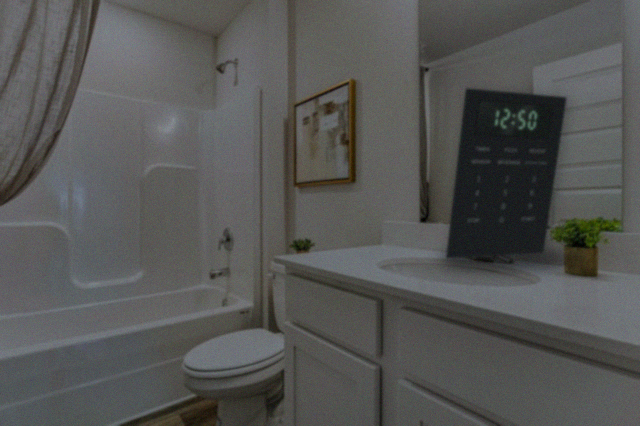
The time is {"hour": 12, "minute": 50}
